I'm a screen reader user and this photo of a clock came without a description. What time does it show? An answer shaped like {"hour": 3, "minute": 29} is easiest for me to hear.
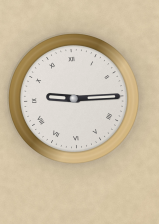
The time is {"hour": 9, "minute": 15}
